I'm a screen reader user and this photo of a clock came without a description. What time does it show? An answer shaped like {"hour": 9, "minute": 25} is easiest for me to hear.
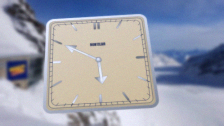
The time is {"hour": 5, "minute": 50}
